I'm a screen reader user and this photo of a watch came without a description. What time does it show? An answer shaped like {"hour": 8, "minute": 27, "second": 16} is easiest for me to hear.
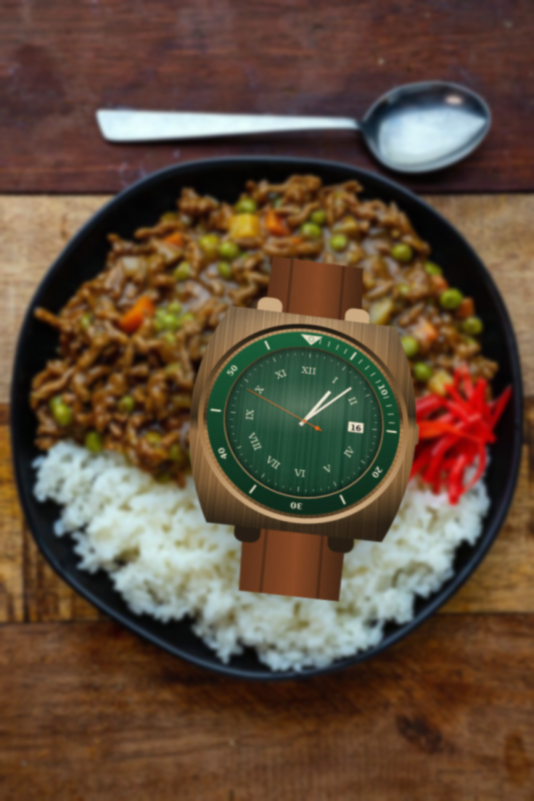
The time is {"hour": 1, "minute": 7, "second": 49}
